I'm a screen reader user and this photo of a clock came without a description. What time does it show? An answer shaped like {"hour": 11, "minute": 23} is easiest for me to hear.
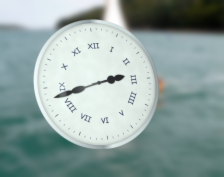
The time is {"hour": 2, "minute": 43}
